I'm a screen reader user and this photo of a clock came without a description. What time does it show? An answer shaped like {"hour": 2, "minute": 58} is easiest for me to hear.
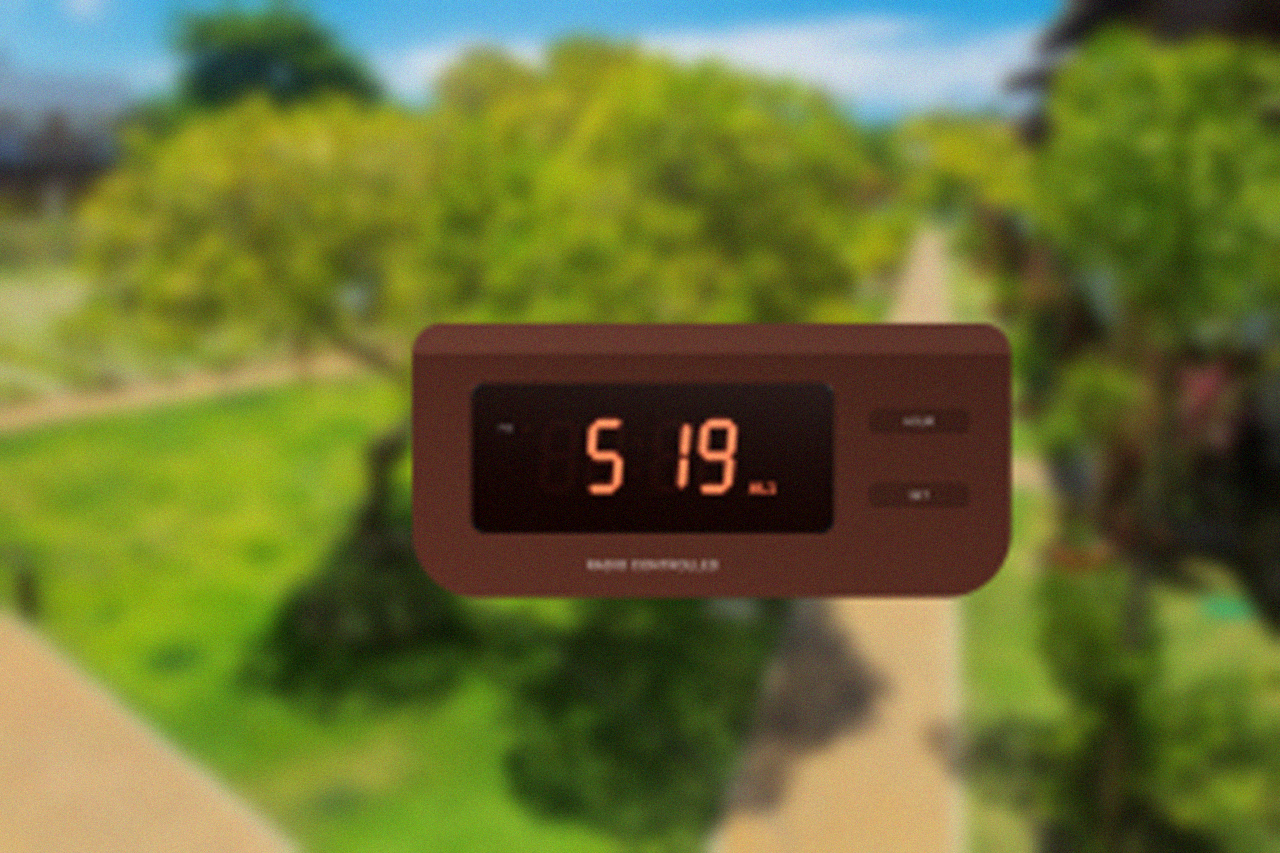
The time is {"hour": 5, "minute": 19}
